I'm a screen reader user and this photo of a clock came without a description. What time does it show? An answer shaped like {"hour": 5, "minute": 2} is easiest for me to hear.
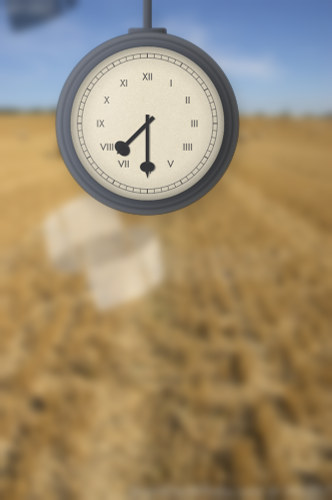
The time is {"hour": 7, "minute": 30}
